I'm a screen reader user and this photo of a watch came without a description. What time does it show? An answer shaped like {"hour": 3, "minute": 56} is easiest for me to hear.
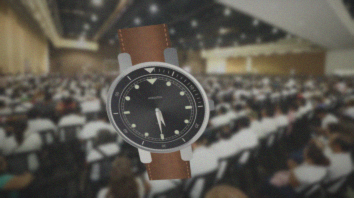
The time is {"hour": 5, "minute": 30}
